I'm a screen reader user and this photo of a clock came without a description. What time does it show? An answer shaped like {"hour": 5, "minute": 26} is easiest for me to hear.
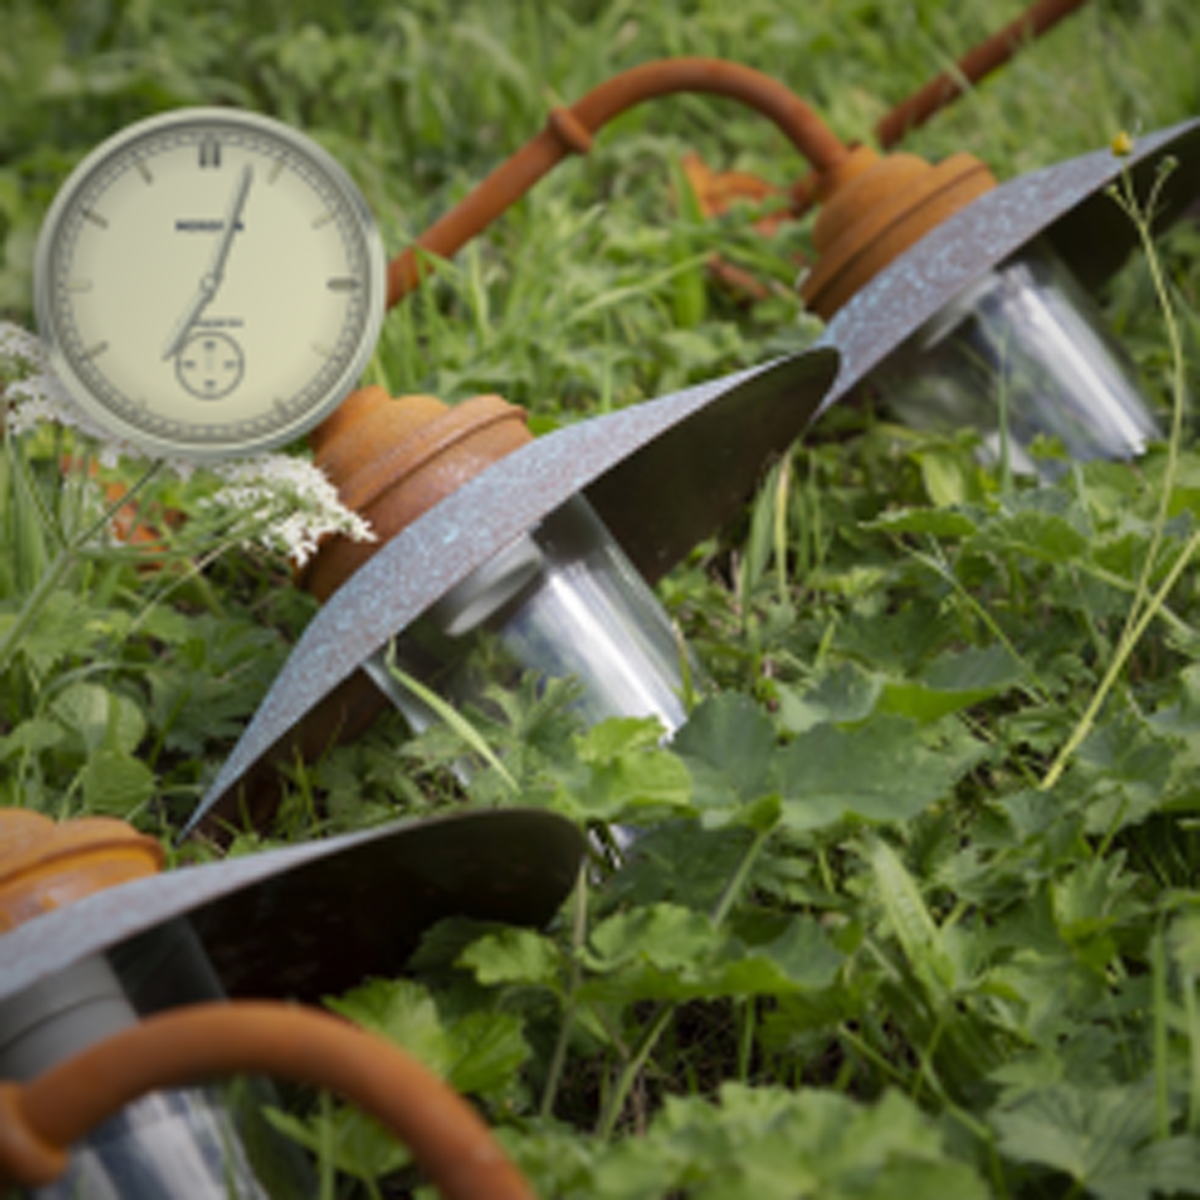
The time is {"hour": 7, "minute": 3}
